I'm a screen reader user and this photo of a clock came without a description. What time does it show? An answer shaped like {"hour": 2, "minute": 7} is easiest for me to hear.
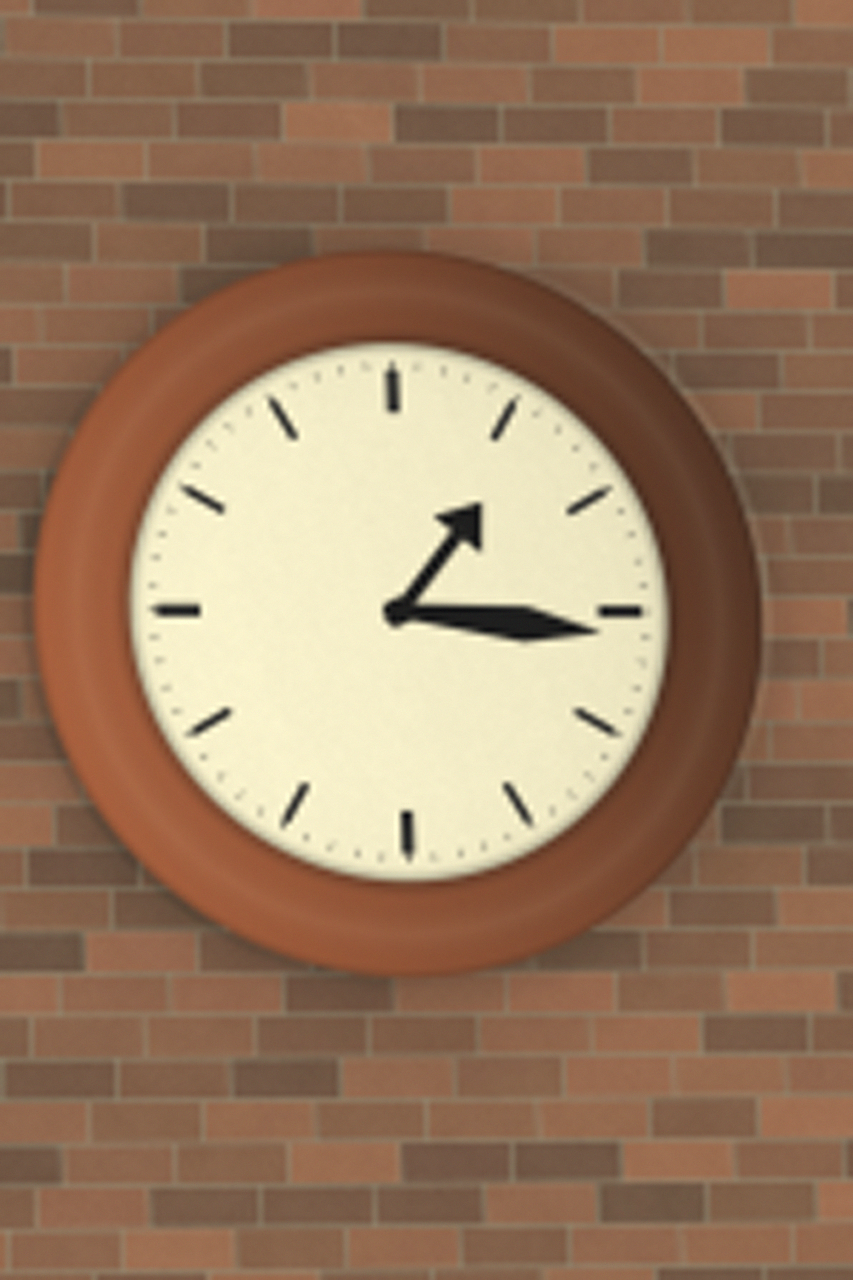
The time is {"hour": 1, "minute": 16}
